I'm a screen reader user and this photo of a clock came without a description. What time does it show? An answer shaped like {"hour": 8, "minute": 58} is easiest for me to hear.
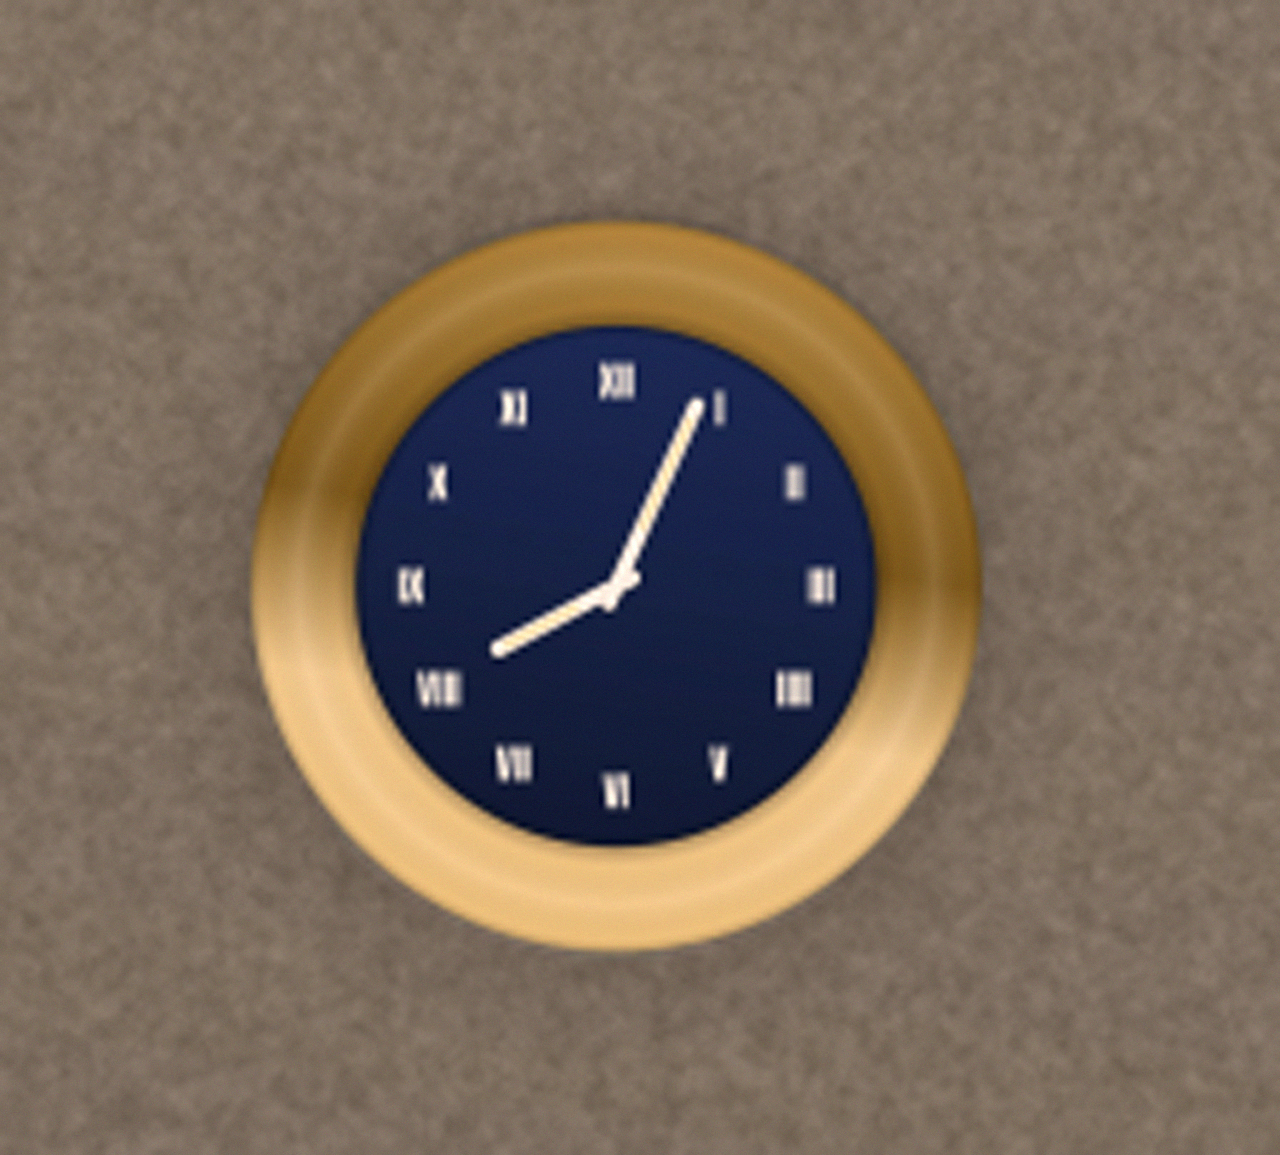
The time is {"hour": 8, "minute": 4}
